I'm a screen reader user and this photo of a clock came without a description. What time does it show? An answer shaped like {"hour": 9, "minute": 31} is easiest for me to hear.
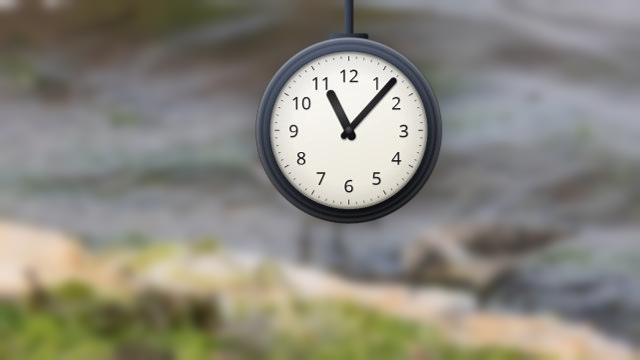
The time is {"hour": 11, "minute": 7}
